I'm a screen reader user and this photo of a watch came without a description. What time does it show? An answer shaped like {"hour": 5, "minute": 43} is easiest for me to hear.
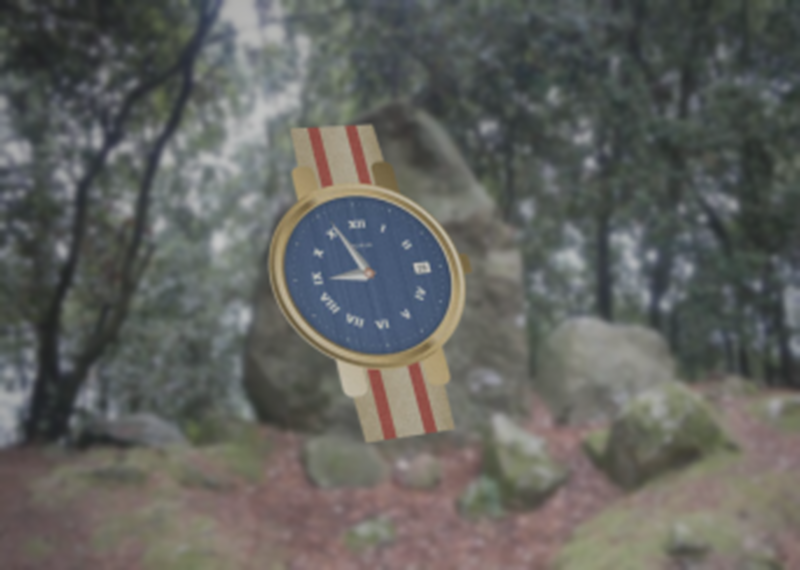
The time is {"hour": 8, "minute": 56}
